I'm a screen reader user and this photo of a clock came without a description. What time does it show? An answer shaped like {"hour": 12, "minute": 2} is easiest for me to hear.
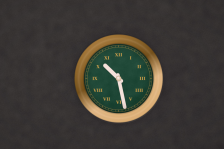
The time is {"hour": 10, "minute": 28}
